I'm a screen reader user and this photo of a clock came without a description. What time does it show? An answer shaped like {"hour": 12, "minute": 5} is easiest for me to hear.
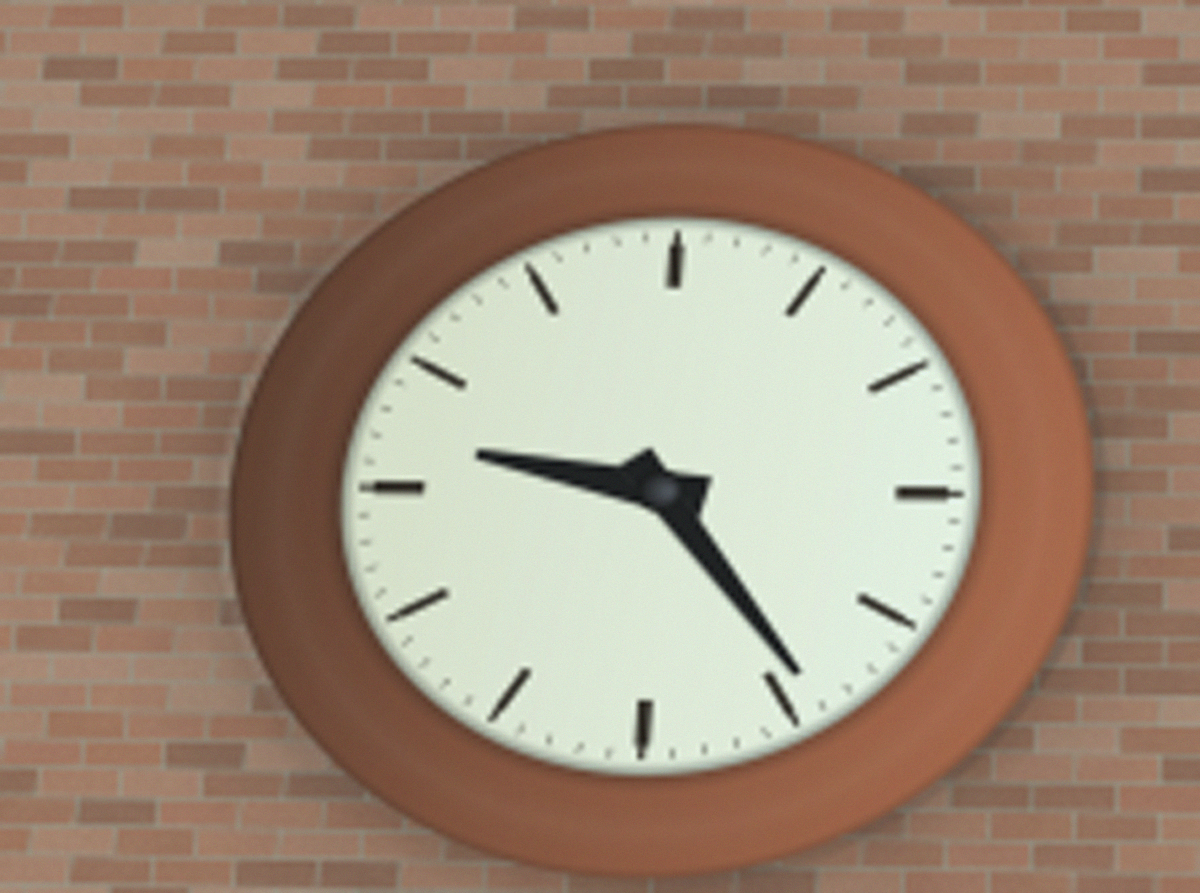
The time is {"hour": 9, "minute": 24}
